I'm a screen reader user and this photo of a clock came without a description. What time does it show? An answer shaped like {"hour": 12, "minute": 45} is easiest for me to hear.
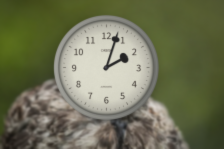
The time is {"hour": 2, "minute": 3}
